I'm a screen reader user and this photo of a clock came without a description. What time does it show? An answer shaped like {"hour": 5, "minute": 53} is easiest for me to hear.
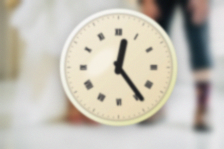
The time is {"hour": 12, "minute": 24}
